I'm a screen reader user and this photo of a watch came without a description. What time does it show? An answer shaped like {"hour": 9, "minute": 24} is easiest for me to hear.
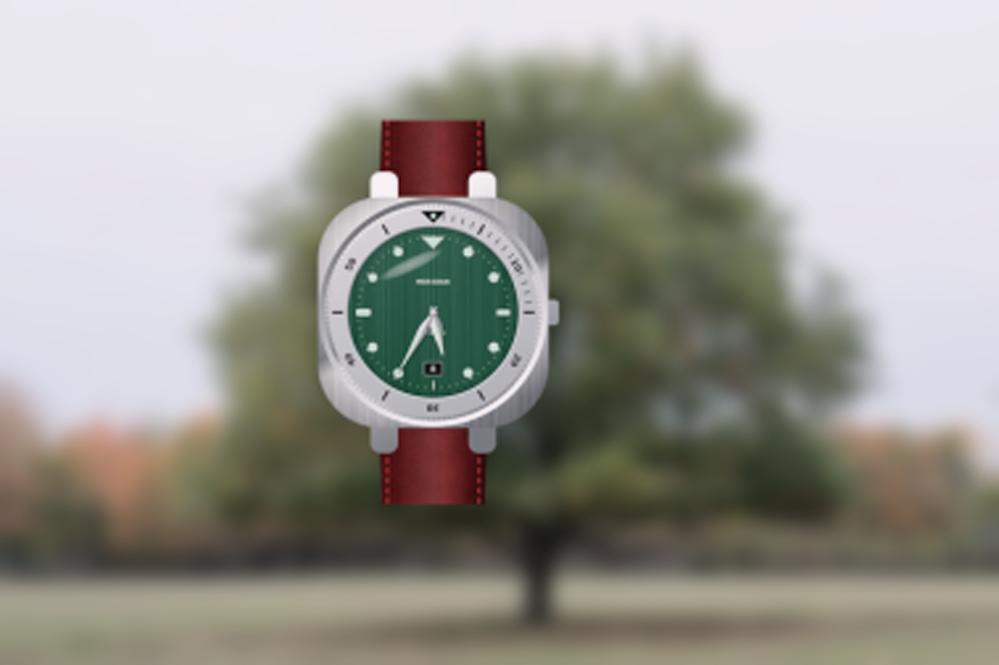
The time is {"hour": 5, "minute": 35}
